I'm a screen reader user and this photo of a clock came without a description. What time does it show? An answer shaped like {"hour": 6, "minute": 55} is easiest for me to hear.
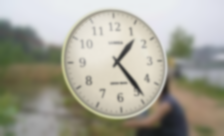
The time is {"hour": 1, "minute": 24}
